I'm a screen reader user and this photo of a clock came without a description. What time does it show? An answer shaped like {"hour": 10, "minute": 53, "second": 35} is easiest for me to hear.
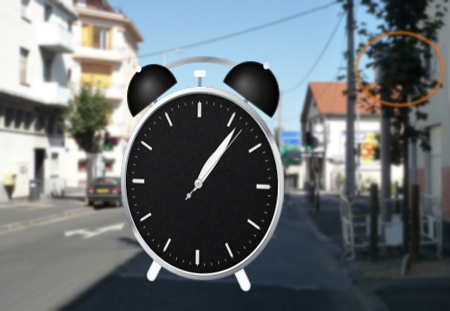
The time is {"hour": 1, "minute": 6, "second": 7}
